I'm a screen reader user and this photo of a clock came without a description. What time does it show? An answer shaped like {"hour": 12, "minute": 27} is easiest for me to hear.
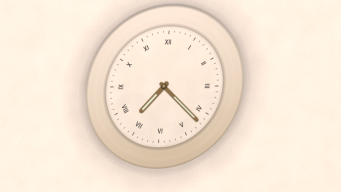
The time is {"hour": 7, "minute": 22}
